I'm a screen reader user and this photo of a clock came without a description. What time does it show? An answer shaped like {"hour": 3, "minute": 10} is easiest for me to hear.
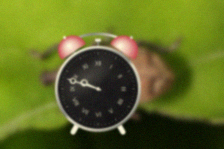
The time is {"hour": 9, "minute": 48}
